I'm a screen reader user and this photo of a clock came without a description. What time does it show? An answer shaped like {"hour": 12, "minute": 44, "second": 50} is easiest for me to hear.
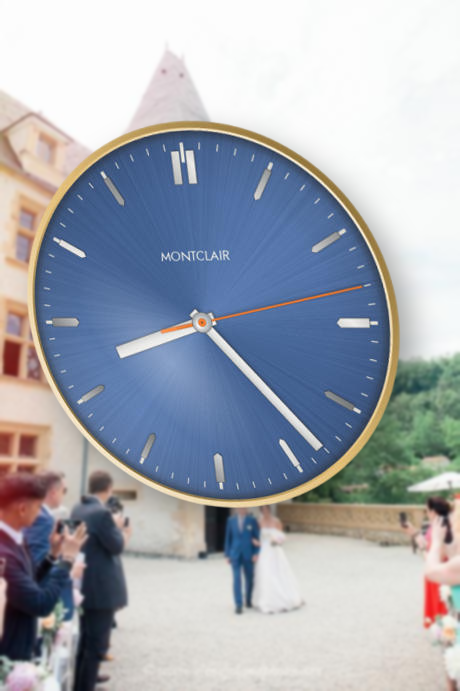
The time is {"hour": 8, "minute": 23, "second": 13}
